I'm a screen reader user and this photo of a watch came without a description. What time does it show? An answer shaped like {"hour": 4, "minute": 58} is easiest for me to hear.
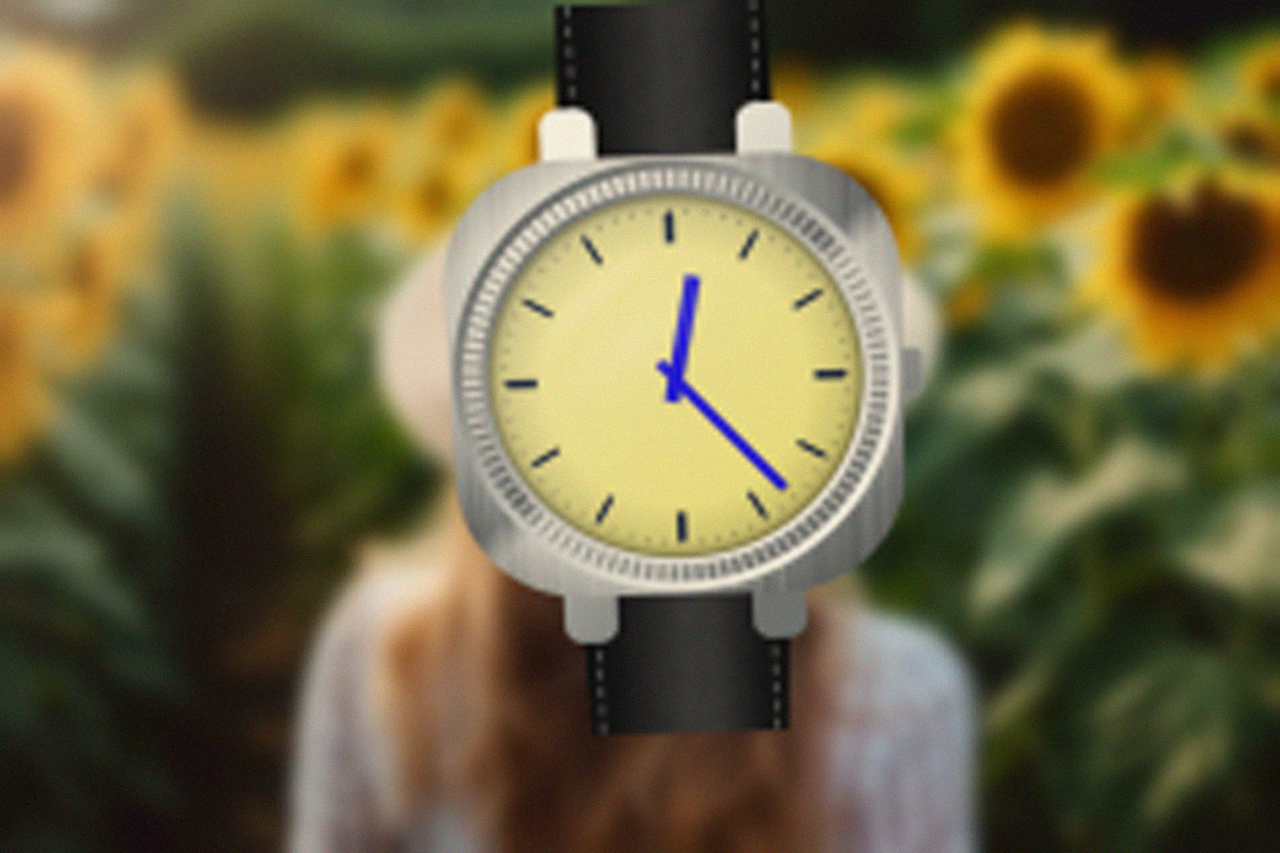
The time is {"hour": 12, "minute": 23}
